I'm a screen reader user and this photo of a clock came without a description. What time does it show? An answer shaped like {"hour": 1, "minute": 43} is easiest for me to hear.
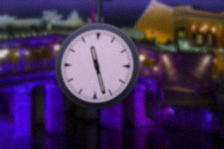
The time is {"hour": 11, "minute": 27}
